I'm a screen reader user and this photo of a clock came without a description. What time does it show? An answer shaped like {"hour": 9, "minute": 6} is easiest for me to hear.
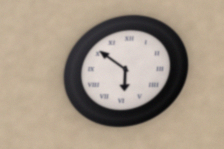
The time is {"hour": 5, "minute": 51}
